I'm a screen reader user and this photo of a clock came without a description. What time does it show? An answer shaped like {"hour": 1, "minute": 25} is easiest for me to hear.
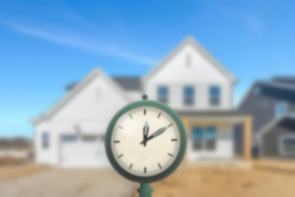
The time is {"hour": 12, "minute": 10}
